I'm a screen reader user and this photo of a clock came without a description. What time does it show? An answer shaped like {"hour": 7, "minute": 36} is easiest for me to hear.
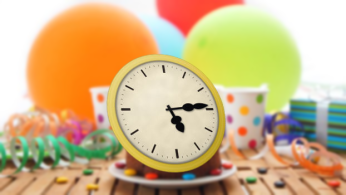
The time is {"hour": 5, "minute": 14}
